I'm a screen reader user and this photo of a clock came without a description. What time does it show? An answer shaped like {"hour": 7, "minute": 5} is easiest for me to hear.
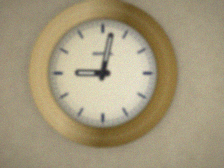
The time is {"hour": 9, "minute": 2}
